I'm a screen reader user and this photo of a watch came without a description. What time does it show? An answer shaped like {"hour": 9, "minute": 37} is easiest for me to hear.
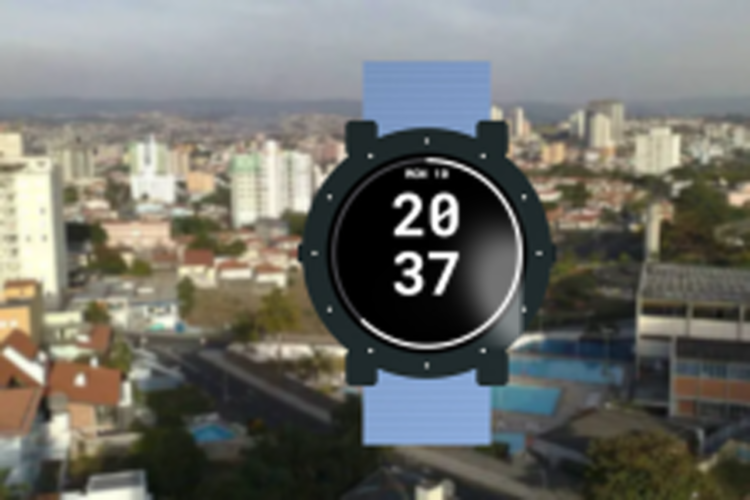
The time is {"hour": 20, "minute": 37}
